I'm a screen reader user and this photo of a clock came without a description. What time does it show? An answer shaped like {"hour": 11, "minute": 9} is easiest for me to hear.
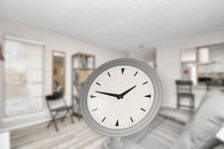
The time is {"hour": 1, "minute": 47}
